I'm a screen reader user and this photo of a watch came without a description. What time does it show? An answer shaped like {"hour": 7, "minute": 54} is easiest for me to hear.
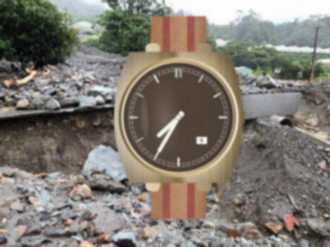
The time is {"hour": 7, "minute": 35}
